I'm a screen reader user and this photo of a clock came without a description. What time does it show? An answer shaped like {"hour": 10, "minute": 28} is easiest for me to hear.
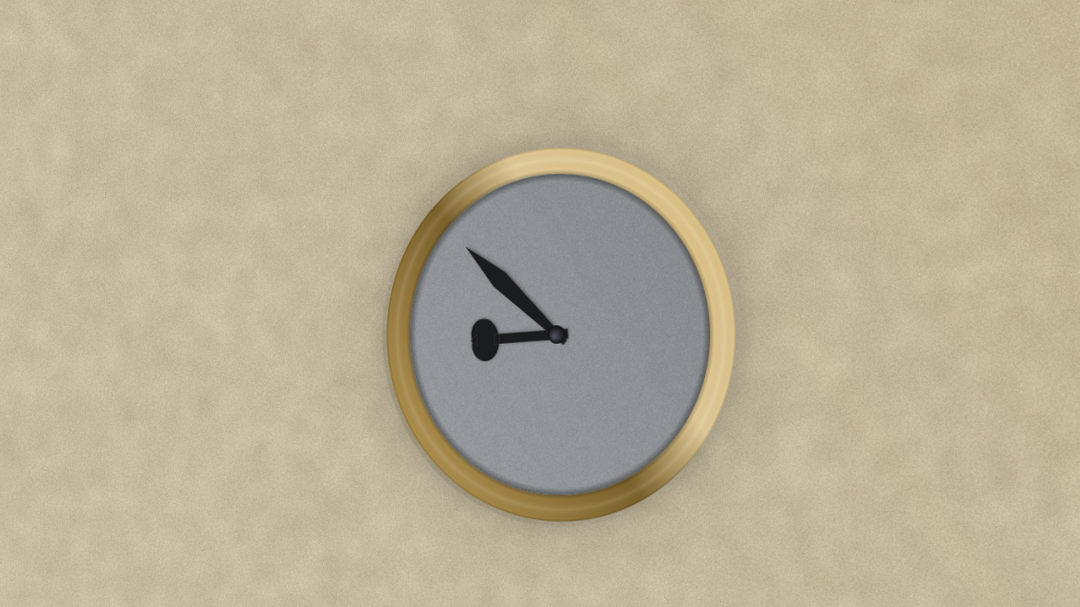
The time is {"hour": 8, "minute": 52}
